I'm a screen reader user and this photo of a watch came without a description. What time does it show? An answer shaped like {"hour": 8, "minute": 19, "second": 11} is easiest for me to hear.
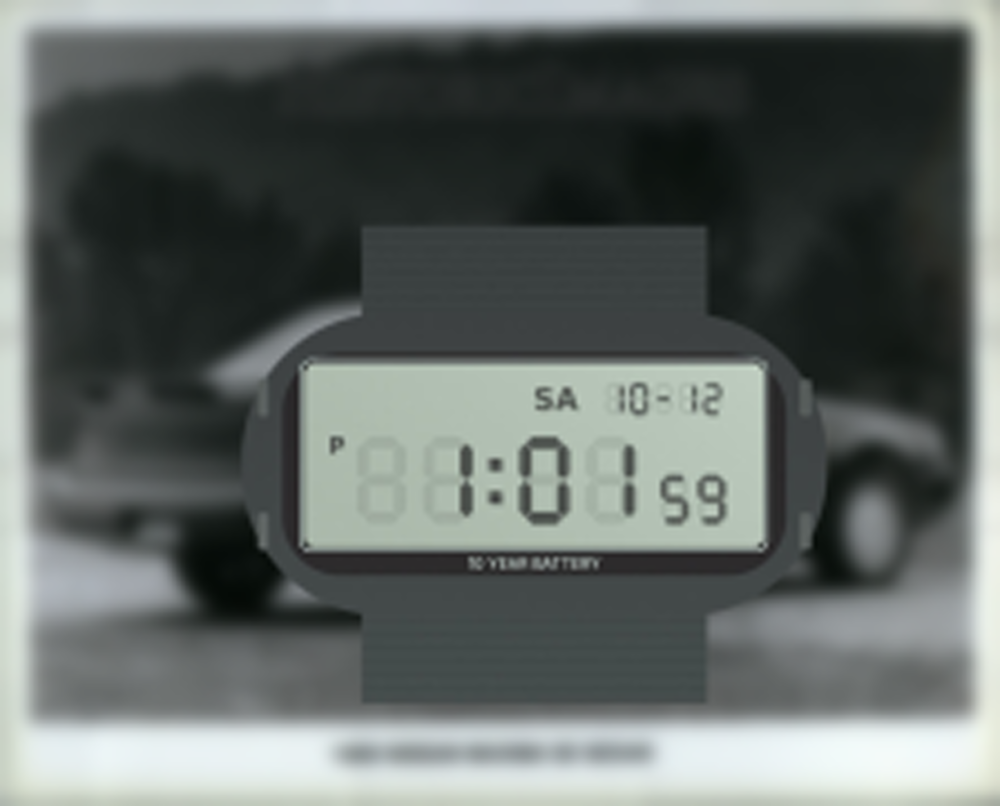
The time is {"hour": 1, "minute": 1, "second": 59}
